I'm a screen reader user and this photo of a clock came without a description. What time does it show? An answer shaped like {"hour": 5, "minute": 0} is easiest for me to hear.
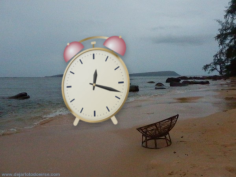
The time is {"hour": 12, "minute": 18}
